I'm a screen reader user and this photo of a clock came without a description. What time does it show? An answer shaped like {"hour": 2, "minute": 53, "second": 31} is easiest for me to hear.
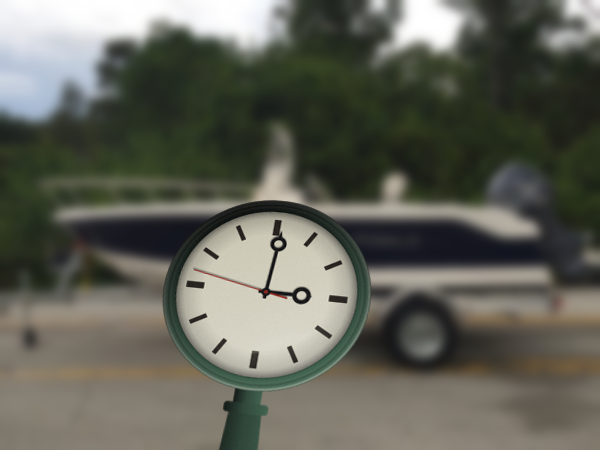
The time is {"hour": 3, "minute": 0, "second": 47}
